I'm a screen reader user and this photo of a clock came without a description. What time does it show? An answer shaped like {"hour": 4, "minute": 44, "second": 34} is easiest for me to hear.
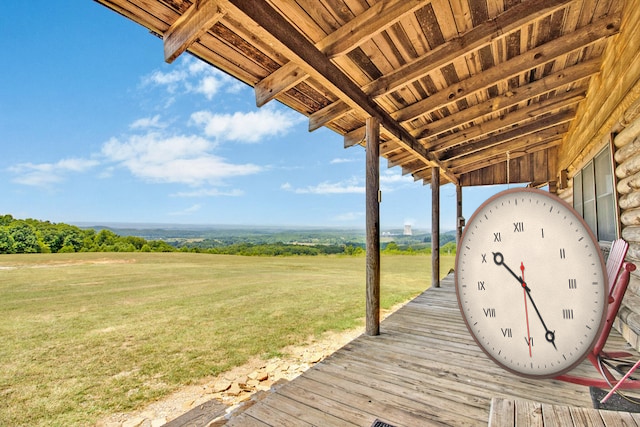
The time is {"hour": 10, "minute": 25, "second": 30}
